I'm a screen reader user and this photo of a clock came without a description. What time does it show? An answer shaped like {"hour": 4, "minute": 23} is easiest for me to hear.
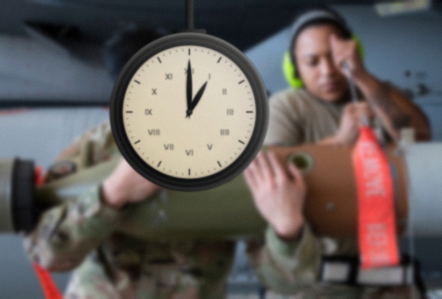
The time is {"hour": 1, "minute": 0}
